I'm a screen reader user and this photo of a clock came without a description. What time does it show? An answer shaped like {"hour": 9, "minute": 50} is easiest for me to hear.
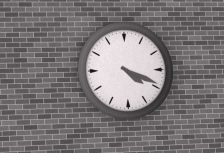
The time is {"hour": 4, "minute": 19}
